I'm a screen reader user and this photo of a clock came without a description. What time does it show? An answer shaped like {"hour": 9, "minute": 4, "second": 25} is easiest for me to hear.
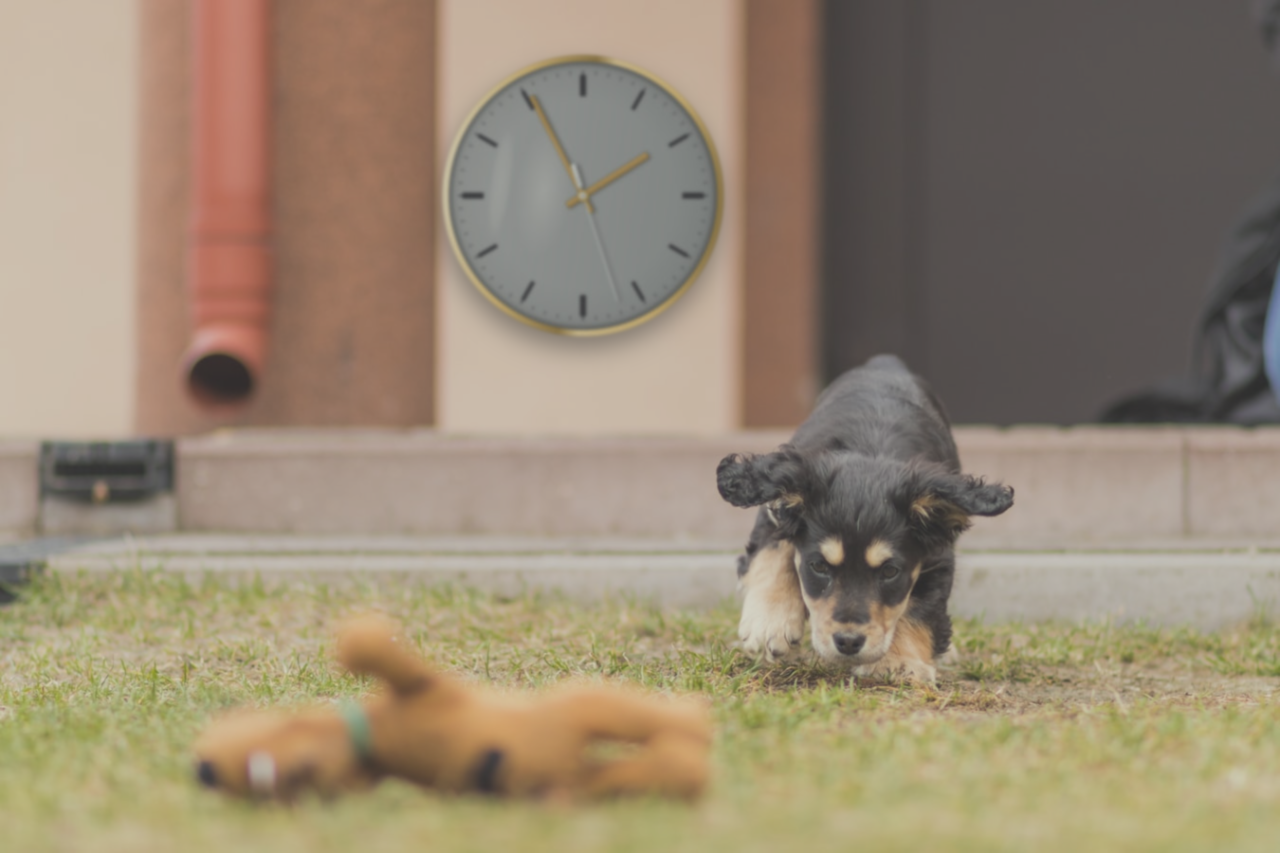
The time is {"hour": 1, "minute": 55, "second": 27}
